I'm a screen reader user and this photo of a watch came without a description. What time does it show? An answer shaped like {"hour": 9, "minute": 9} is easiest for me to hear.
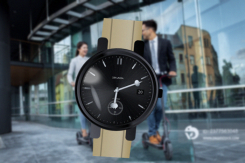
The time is {"hour": 6, "minute": 11}
